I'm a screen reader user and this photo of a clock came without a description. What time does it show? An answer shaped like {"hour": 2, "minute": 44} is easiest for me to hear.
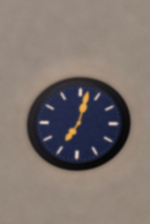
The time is {"hour": 7, "minute": 2}
